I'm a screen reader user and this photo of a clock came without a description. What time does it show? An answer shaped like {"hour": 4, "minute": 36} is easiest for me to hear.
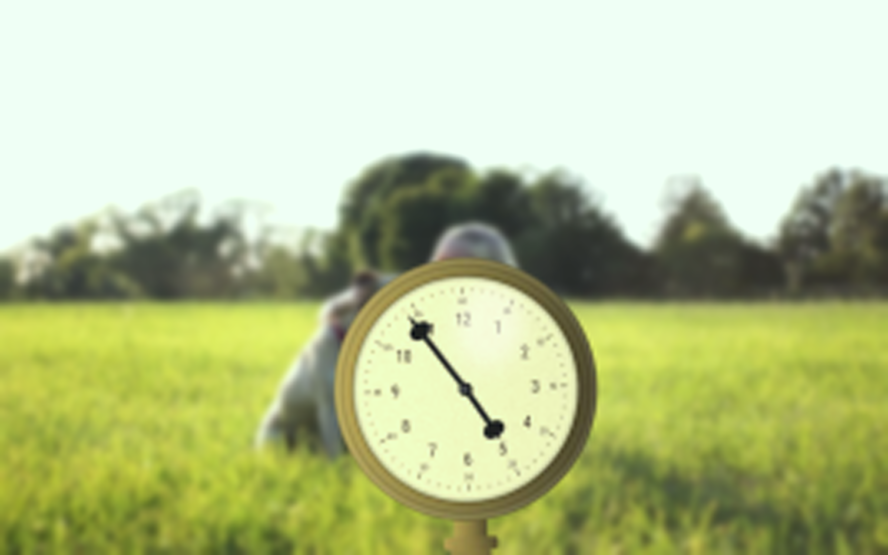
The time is {"hour": 4, "minute": 54}
